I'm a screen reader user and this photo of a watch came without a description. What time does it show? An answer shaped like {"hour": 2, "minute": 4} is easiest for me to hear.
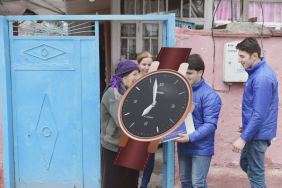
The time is {"hour": 6, "minute": 57}
